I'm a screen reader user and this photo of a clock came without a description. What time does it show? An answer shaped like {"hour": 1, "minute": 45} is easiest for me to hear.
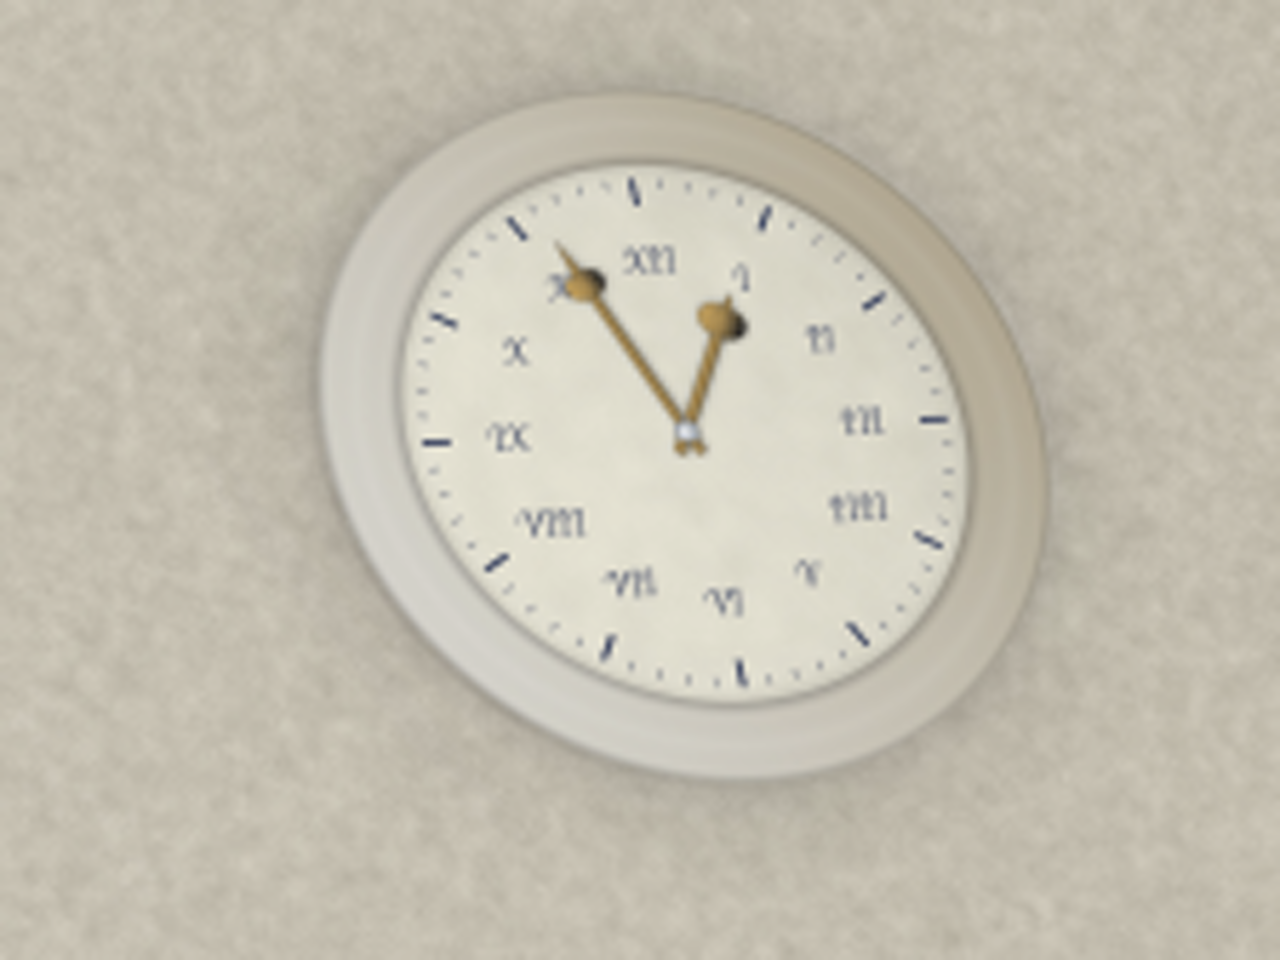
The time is {"hour": 12, "minute": 56}
